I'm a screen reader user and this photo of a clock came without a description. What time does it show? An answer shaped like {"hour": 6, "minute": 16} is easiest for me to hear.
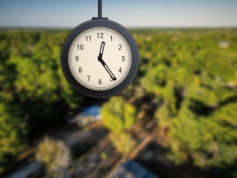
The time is {"hour": 12, "minute": 24}
